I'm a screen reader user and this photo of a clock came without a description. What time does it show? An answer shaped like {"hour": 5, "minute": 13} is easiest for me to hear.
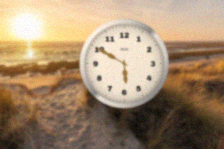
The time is {"hour": 5, "minute": 50}
